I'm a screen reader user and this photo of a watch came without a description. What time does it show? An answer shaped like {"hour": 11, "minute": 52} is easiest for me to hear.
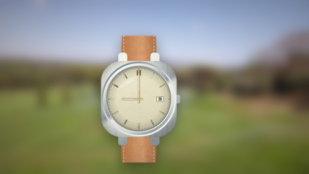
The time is {"hour": 9, "minute": 0}
